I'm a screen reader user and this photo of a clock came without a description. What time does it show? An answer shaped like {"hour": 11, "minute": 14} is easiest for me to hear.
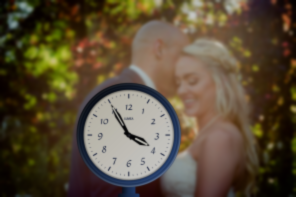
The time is {"hour": 3, "minute": 55}
